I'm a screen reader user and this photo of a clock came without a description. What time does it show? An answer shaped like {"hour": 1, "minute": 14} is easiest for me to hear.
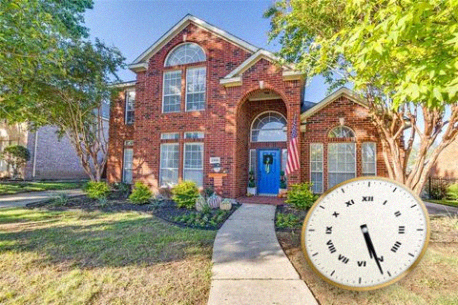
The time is {"hour": 5, "minute": 26}
